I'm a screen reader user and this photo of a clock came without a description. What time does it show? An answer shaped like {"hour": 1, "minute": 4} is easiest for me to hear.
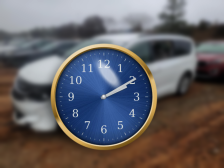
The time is {"hour": 2, "minute": 10}
